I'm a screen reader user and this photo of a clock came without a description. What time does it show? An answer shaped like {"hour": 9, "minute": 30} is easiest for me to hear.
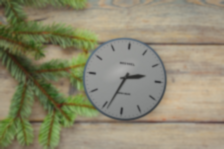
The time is {"hour": 2, "minute": 34}
